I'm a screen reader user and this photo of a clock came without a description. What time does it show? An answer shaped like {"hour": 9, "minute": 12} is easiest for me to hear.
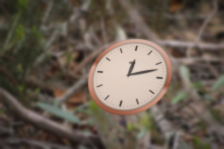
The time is {"hour": 12, "minute": 12}
